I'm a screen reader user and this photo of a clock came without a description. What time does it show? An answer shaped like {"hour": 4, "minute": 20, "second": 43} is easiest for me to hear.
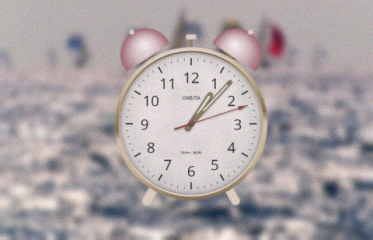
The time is {"hour": 1, "minute": 7, "second": 12}
